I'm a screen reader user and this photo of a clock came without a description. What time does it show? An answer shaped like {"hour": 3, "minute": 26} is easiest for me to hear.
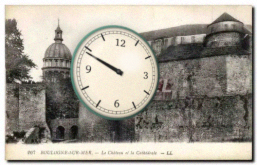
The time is {"hour": 9, "minute": 49}
